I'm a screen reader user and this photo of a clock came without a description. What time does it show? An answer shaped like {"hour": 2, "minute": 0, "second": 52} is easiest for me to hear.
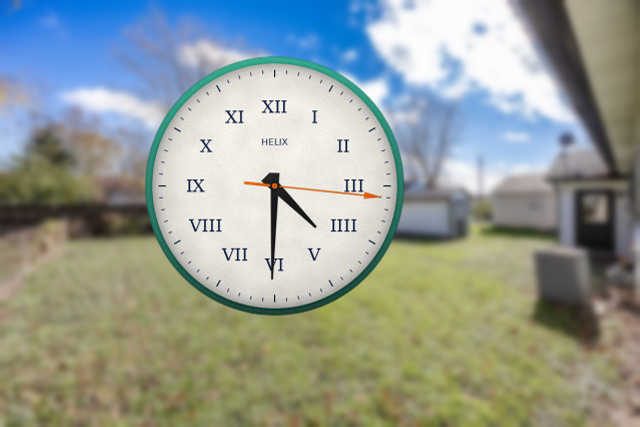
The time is {"hour": 4, "minute": 30, "second": 16}
